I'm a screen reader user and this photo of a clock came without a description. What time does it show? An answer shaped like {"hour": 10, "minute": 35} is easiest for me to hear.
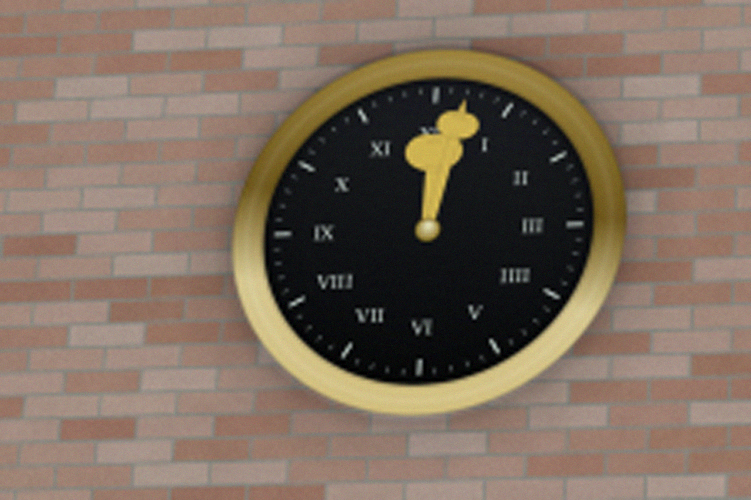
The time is {"hour": 12, "minute": 2}
